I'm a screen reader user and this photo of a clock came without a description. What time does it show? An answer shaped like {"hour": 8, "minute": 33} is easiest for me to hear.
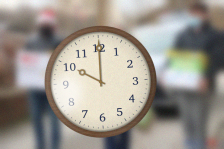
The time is {"hour": 10, "minute": 0}
